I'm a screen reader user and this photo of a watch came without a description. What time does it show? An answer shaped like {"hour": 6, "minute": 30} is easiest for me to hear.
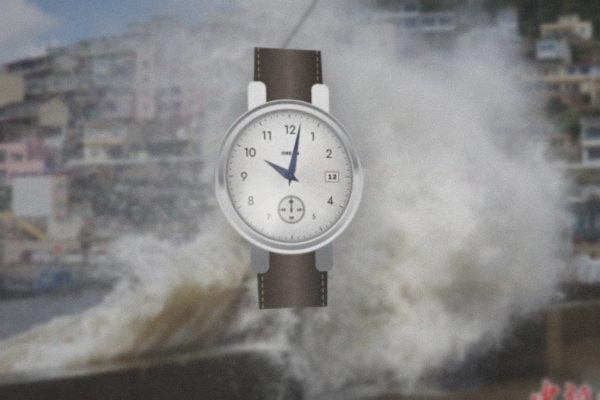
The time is {"hour": 10, "minute": 2}
